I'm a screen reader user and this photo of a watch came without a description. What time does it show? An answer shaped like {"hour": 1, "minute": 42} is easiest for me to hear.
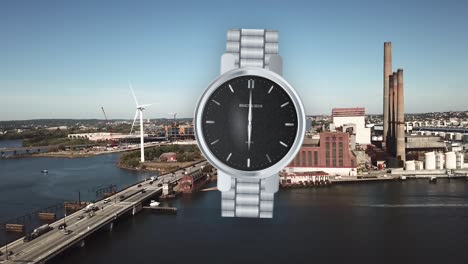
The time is {"hour": 6, "minute": 0}
